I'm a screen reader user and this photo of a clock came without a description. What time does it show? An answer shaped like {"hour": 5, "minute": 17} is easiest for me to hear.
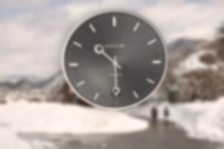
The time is {"hour": 10, "minute": 30}
